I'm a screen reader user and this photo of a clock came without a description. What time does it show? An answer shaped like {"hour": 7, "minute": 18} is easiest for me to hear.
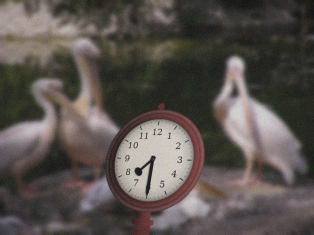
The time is {"hour": 7, "minute": 30}
